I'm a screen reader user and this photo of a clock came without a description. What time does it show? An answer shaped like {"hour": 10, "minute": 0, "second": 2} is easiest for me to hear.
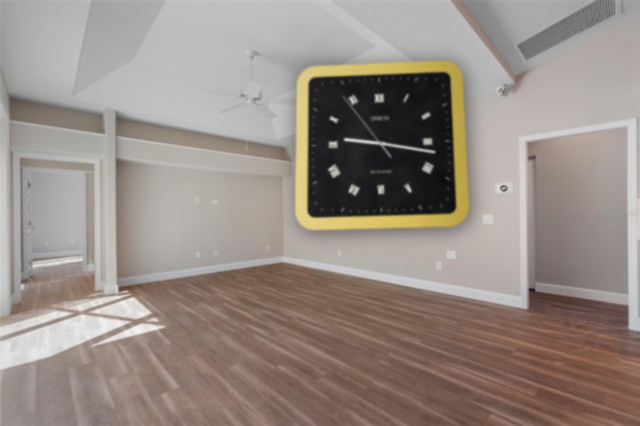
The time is {"hour": 9, "minute": 16, "second": 54}
